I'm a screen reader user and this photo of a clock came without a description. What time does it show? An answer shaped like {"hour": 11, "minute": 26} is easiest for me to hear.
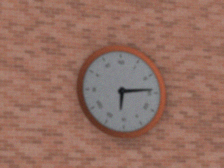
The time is {"hour": 6, "minute": 14}
